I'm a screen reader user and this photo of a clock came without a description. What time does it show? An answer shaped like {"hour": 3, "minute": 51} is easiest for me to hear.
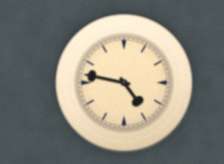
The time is {"hour": 4, "minute": 47}
